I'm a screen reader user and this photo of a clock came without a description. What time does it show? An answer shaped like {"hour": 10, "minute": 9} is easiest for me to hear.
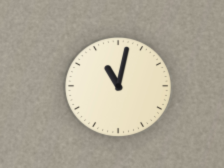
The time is {"hour": 11, "minute": 2}
